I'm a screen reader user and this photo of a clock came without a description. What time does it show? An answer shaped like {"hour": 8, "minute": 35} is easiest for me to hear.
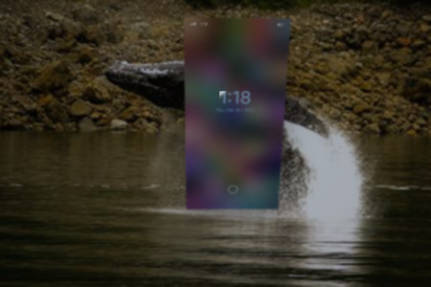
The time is {"hour": 1, "minute": 18}
